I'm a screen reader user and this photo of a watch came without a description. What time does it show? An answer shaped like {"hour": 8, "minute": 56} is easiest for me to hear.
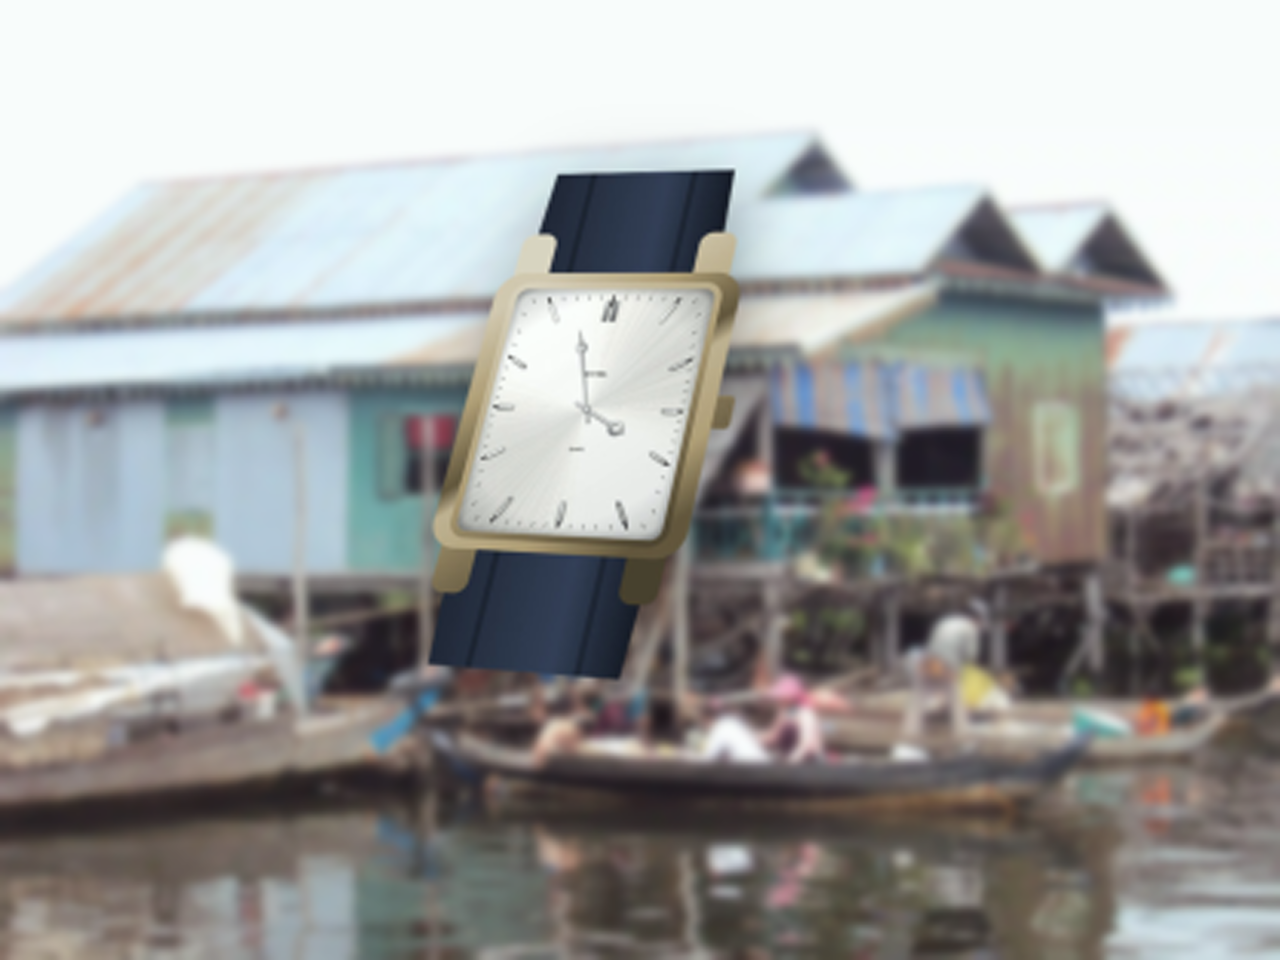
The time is {"hour": 3, "minute": 57}
